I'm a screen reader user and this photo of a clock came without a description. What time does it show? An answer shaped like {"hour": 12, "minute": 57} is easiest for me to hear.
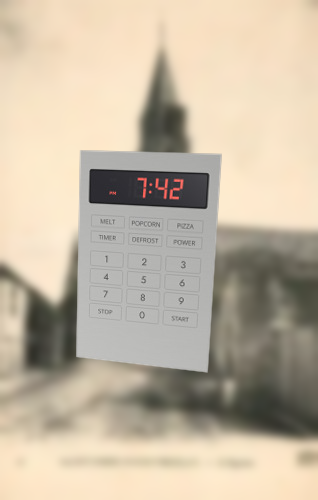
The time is {"hour": 7, "minute": 42}
